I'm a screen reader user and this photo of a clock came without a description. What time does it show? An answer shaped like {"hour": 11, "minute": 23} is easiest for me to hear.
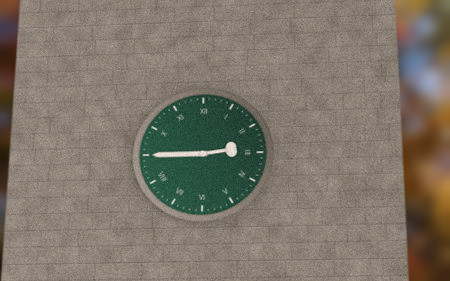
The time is {"hour": 2, "minute": 45}
